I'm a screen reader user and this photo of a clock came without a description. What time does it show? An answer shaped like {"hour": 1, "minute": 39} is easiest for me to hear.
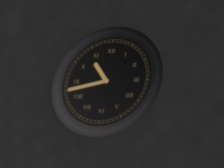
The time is {"hour": 10, "minute": 43}
